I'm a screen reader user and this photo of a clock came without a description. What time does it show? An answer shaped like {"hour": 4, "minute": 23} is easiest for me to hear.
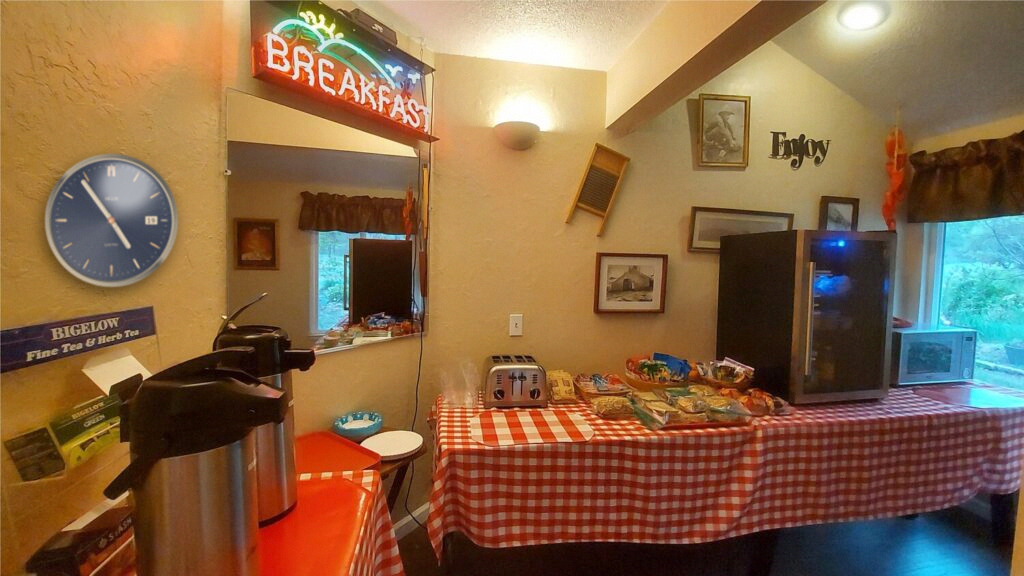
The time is {"hour": 4, "minute": 54}
